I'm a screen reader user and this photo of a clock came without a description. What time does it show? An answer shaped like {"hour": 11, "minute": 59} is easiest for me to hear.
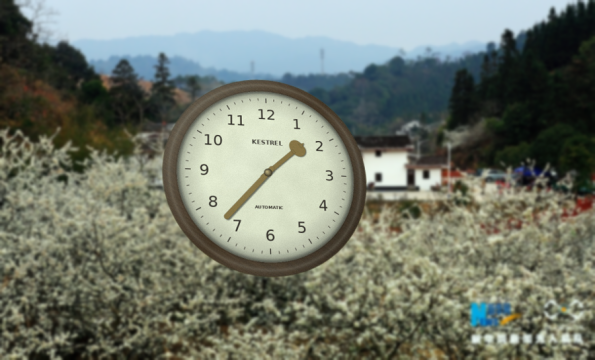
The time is {"hour": 1, "minute": 37}
